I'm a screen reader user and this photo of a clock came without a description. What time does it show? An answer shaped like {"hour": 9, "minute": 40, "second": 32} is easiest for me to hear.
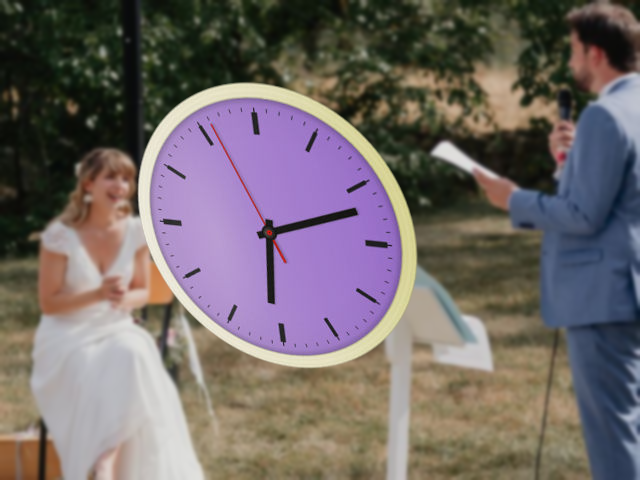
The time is {"hour": 6, "minute": 11, "second": 56}
